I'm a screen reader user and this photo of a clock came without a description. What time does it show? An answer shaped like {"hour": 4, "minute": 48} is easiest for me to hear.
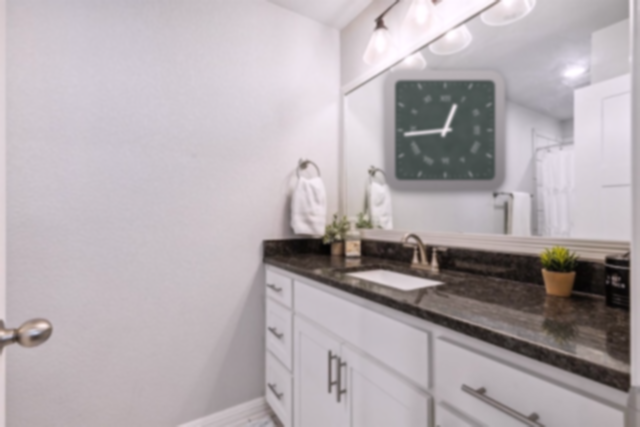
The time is {"hour": 12, "minute": 44}
